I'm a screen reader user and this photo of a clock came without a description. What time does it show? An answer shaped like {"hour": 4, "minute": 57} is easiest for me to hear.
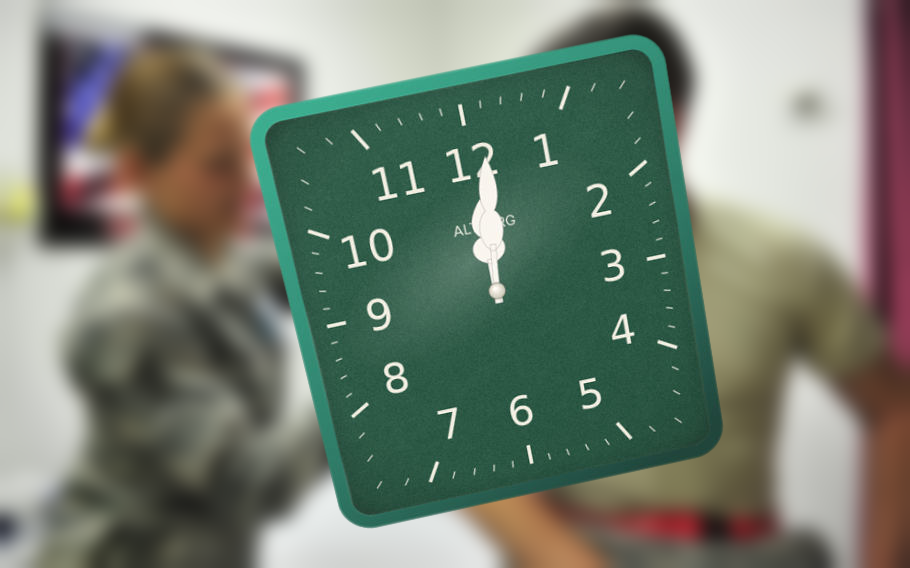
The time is {"hour": 12, "minute": 1}
